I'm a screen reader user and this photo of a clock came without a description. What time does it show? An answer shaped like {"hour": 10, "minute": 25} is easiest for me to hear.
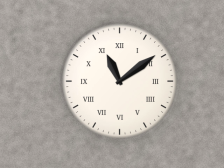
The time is {"hour": 11, "minute": 9}
